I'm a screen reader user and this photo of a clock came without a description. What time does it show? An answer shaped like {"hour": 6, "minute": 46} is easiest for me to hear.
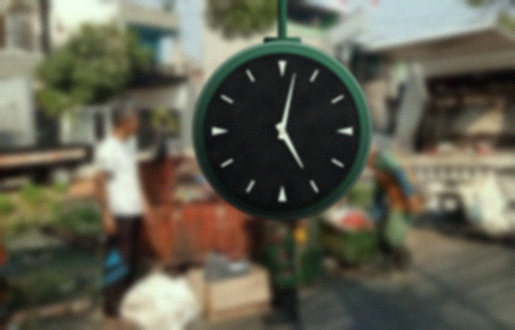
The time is {"hour": 5, "minute": 2}
